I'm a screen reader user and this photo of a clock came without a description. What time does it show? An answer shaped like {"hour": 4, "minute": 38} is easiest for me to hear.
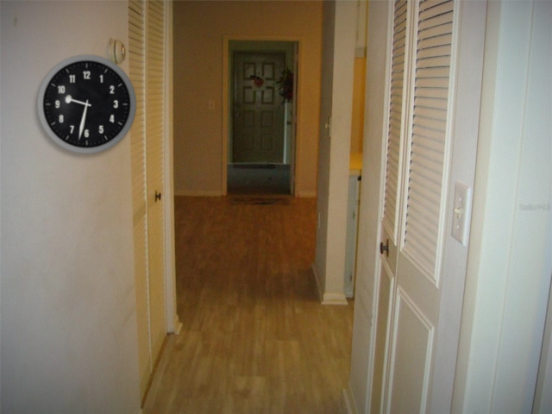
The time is {"hour": 9, "minute": 32}
